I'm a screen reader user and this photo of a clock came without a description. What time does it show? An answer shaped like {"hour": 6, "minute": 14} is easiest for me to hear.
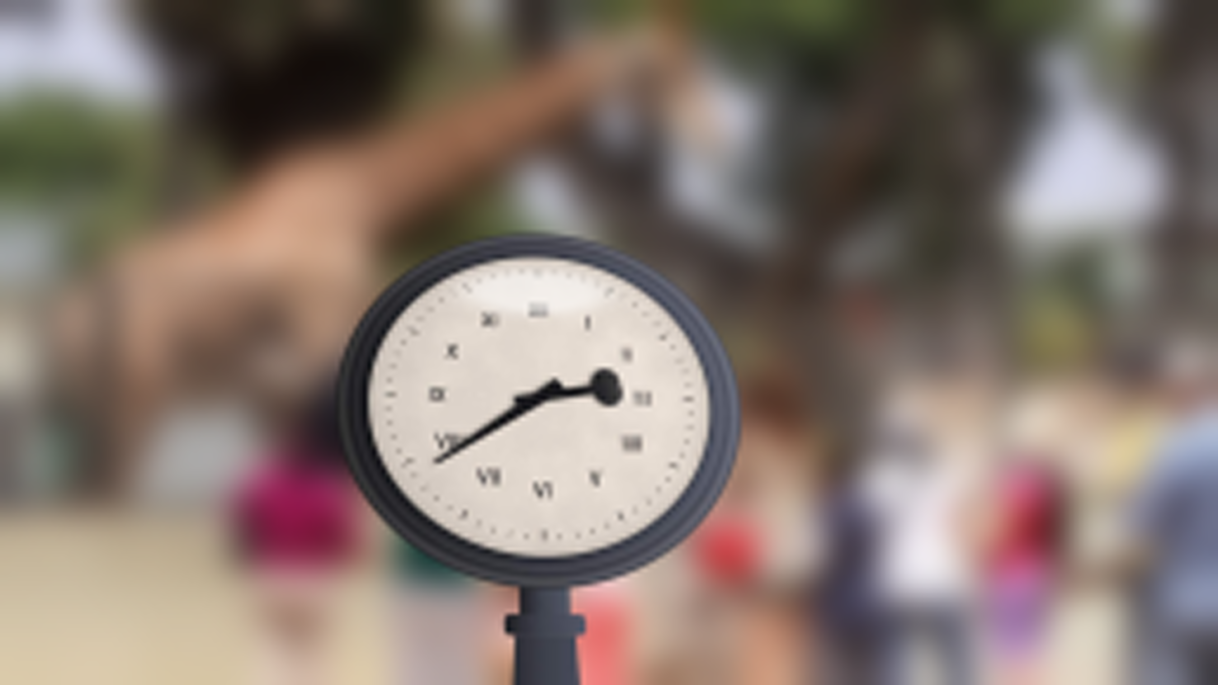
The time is {"hour": 2, "minute": 39}
